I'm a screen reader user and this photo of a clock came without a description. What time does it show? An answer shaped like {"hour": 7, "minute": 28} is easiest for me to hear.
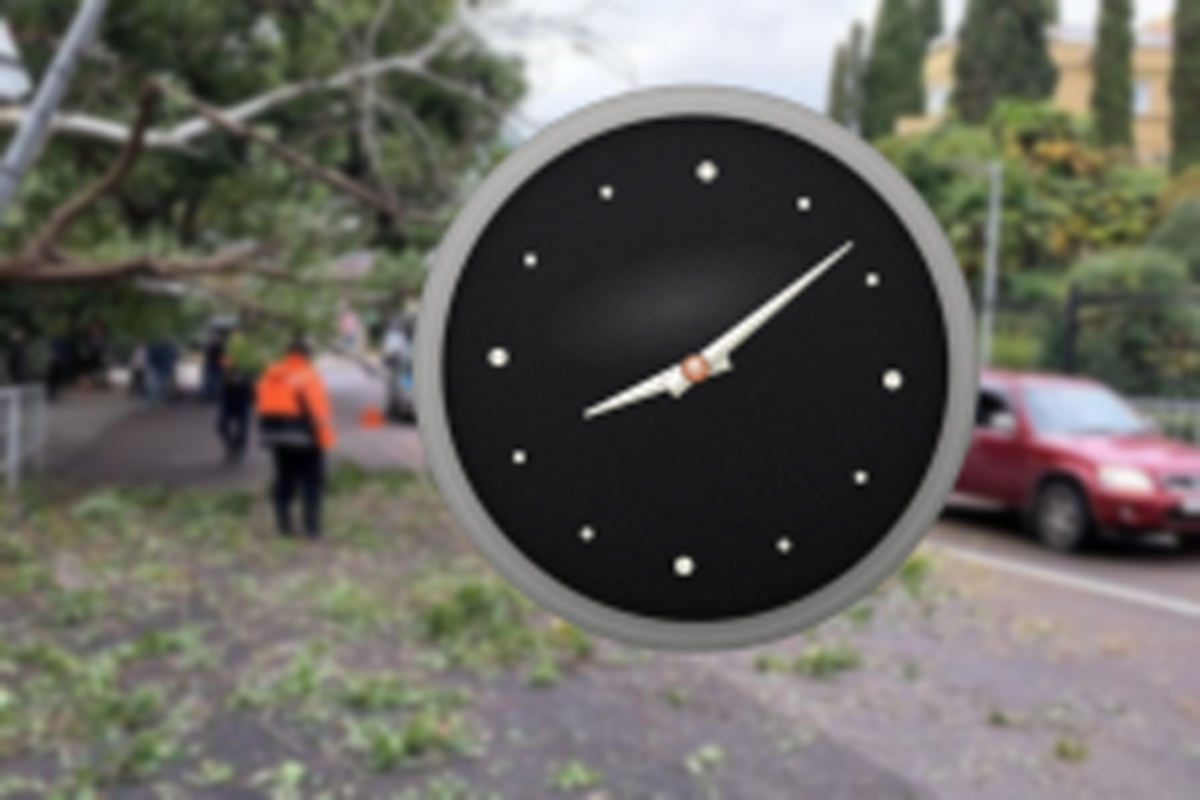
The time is {"hour": 8, "minute": 8}
